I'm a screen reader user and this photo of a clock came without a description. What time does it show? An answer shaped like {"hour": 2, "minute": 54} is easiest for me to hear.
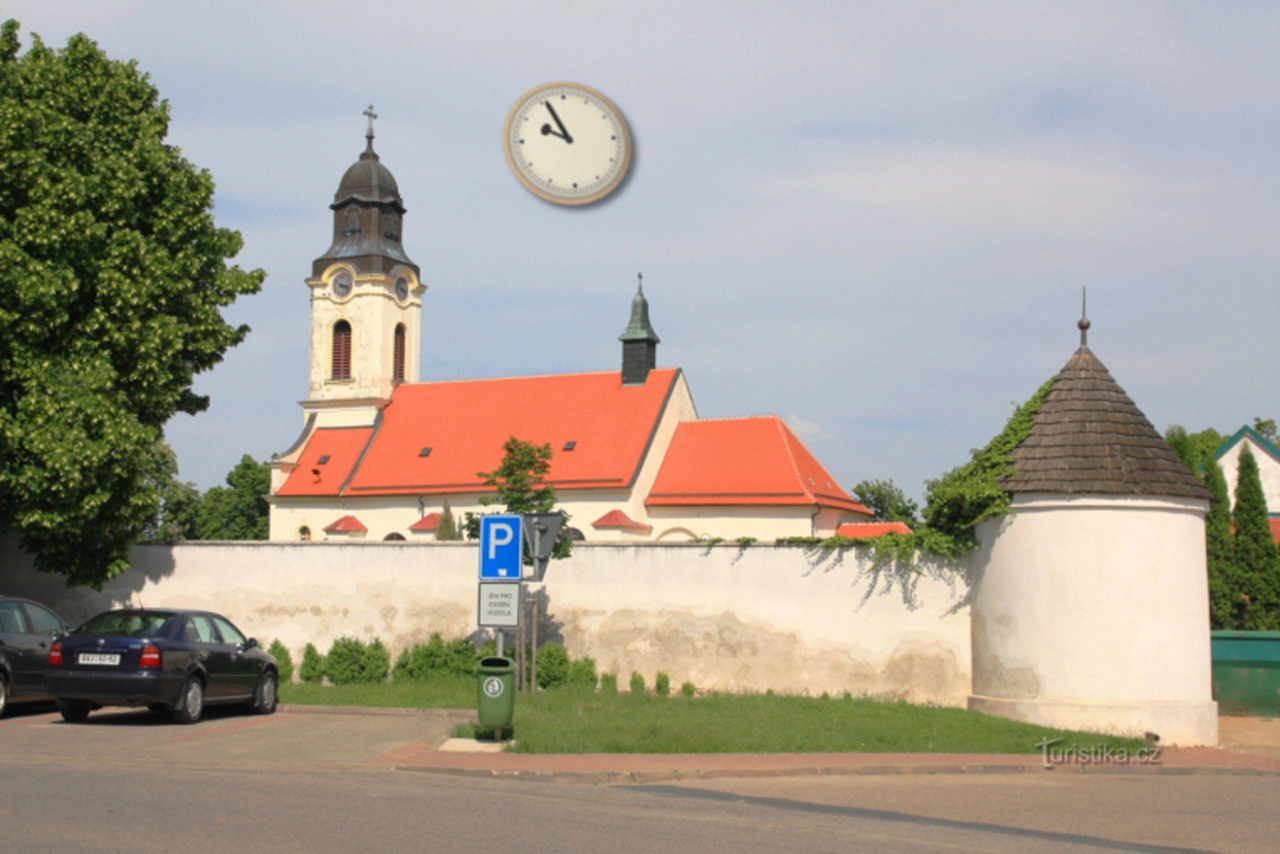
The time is {"hour": 9, "minute": 56}
